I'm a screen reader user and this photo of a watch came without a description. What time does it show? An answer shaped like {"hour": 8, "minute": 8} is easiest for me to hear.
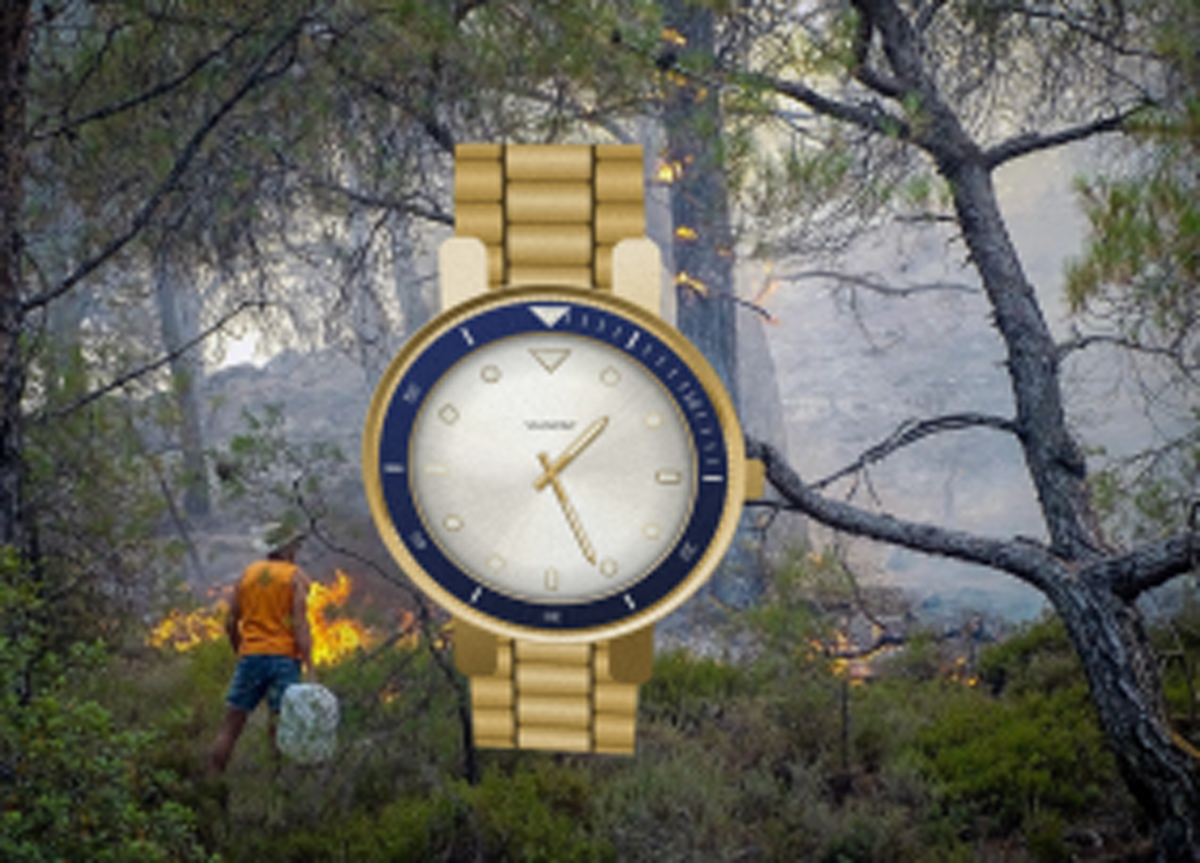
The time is {"hour": 1, "minute": 26}
